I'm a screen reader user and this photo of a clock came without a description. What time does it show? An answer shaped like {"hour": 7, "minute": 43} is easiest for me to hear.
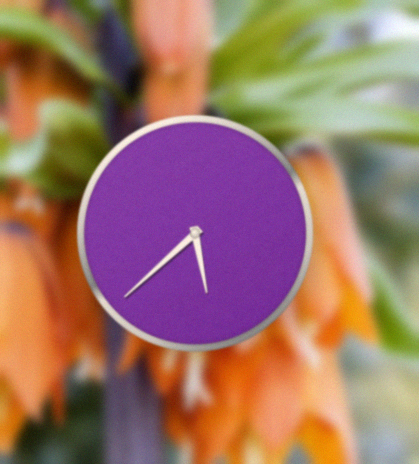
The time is {"hour": 5, "minute": 38}
